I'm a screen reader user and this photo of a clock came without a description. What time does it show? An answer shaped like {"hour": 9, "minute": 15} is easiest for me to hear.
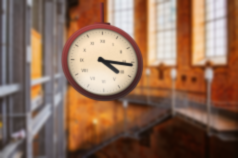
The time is {"hour": 4, "minute": 16}
